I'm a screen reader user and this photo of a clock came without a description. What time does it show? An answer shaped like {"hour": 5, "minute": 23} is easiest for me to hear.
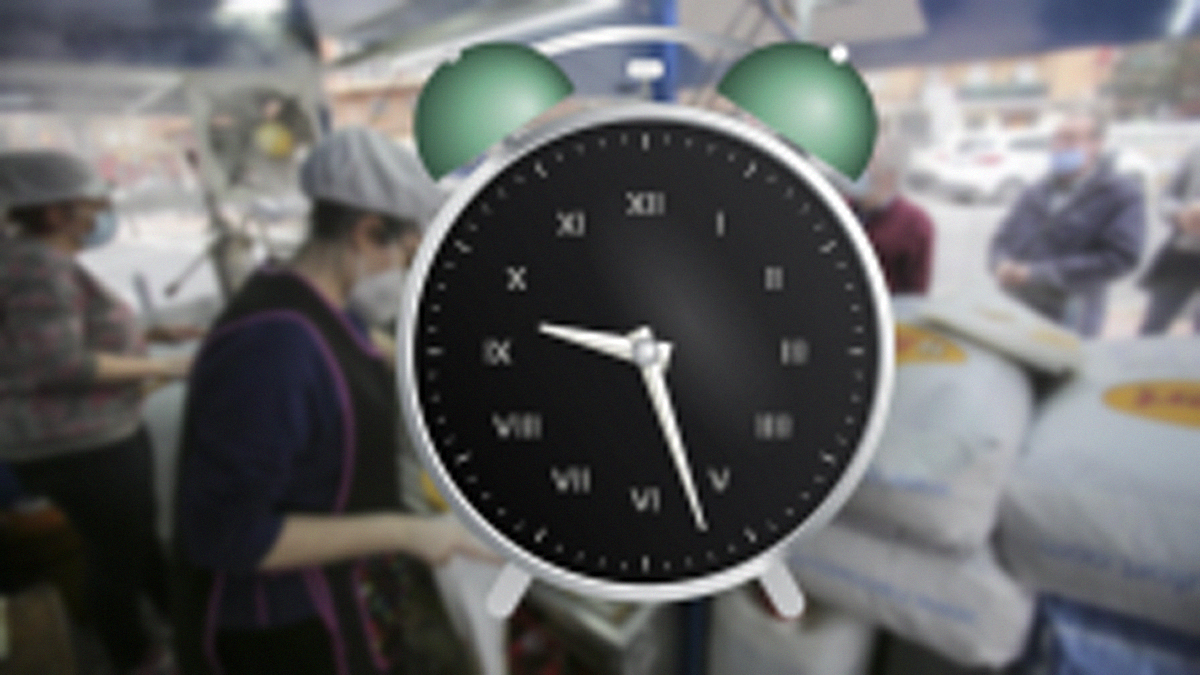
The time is {"hour": 9, "minute": 27}
